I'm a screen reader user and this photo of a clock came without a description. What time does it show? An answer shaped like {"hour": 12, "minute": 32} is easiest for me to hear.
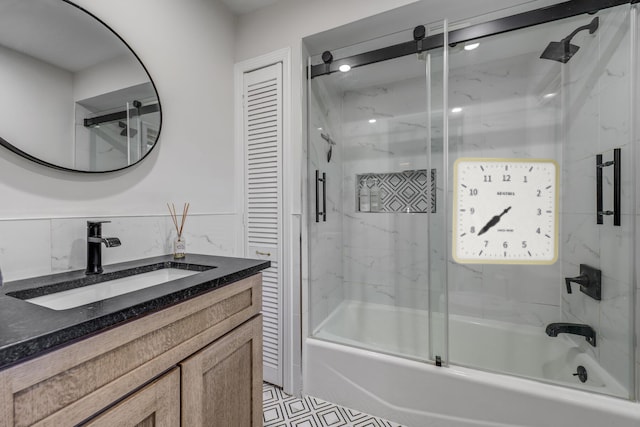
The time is {"hour": 7, "minute": 38}
